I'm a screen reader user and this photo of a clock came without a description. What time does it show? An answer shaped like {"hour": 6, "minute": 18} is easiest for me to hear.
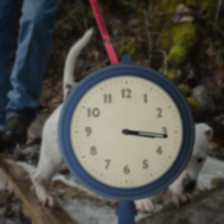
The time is {"hour": 3, "minute": 16}
